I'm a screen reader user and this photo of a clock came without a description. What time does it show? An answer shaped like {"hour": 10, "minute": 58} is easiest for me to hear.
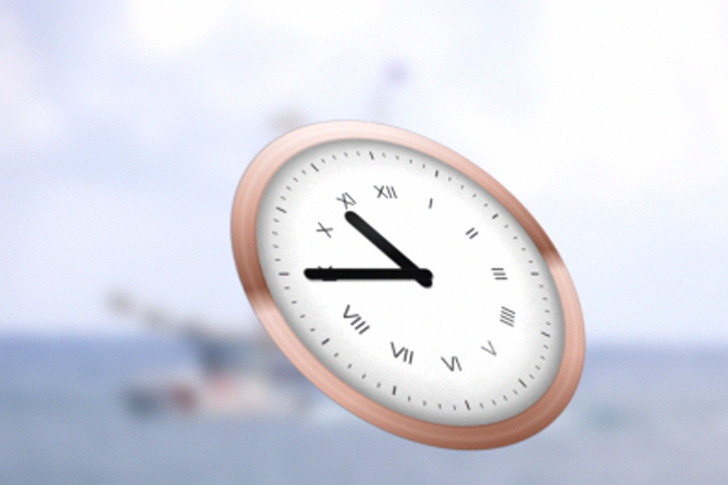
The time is {"hour": 10, "minute": 45}
